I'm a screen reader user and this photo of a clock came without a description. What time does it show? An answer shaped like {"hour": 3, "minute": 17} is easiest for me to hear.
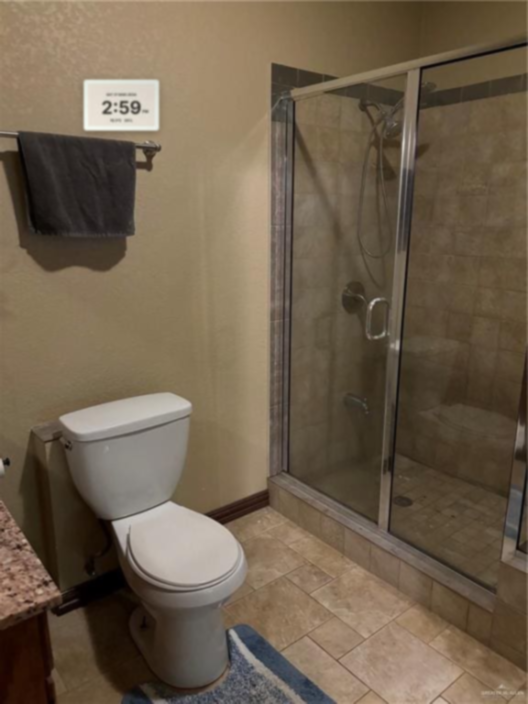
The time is {"hour": 2, "minute": 59}
